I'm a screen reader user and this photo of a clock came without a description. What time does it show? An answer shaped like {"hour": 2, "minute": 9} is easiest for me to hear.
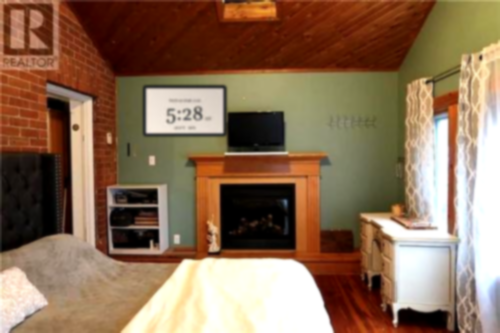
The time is {"hour": 5, "minute": 28}
